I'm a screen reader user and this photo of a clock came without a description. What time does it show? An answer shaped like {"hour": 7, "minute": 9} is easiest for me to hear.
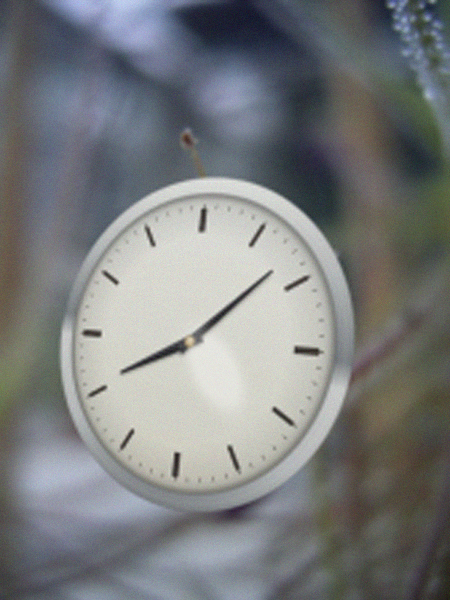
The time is {"hour": 8, "minute": 8}
